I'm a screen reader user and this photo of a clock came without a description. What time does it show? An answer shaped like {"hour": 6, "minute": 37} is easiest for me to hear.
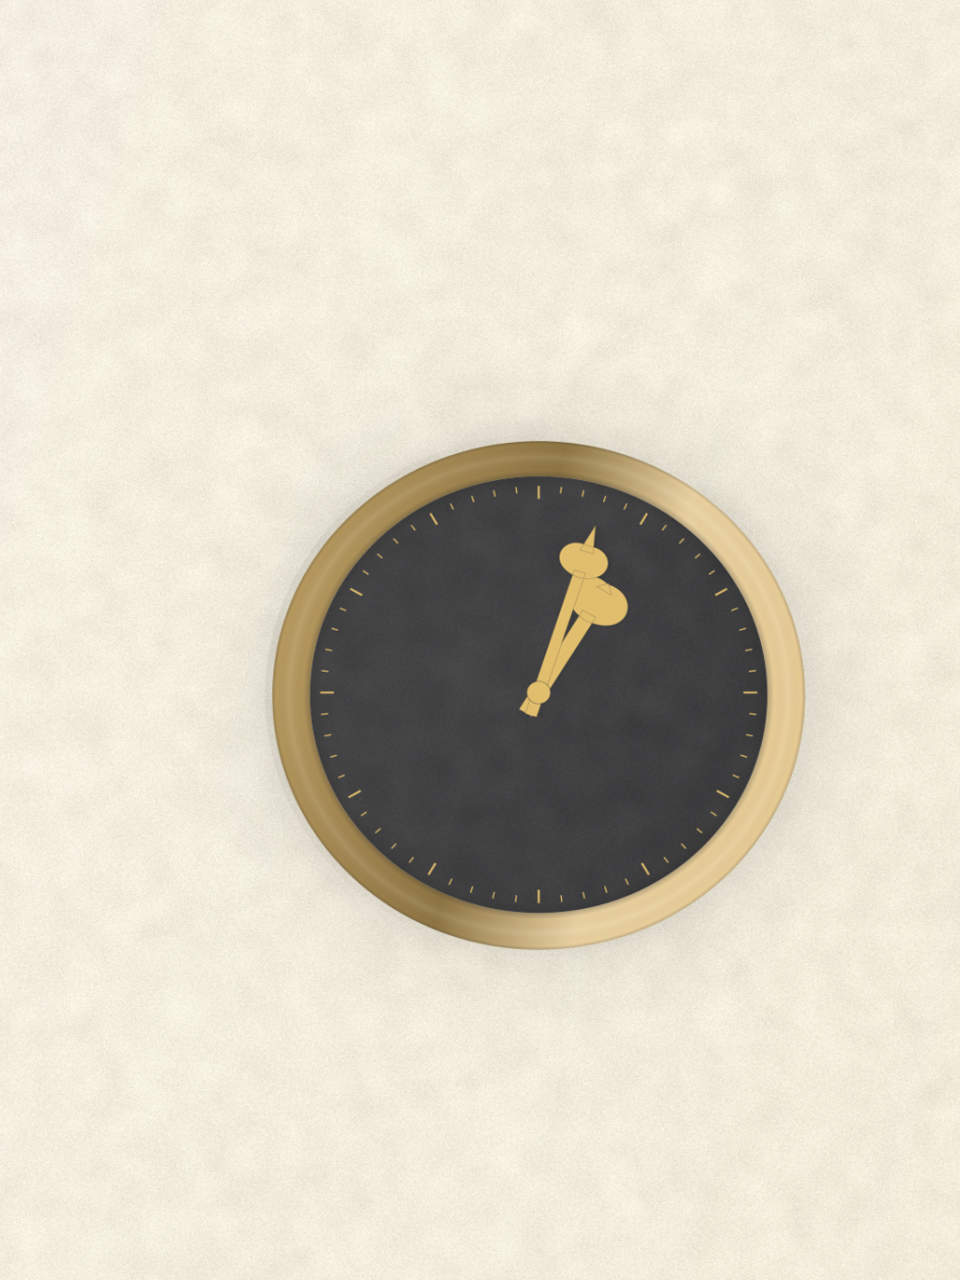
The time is {"hour": 1, "minute": 3}
